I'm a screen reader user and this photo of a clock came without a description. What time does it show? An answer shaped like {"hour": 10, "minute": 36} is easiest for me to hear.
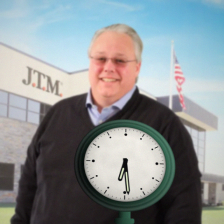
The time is {"hour": 6, "minute": 29}
